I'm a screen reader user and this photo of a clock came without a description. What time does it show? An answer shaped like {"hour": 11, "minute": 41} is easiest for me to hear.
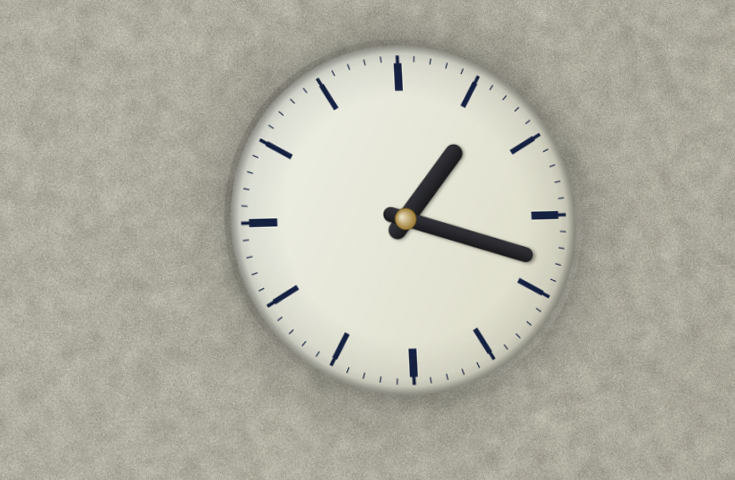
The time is {"hour": 1, "minute": 18}
